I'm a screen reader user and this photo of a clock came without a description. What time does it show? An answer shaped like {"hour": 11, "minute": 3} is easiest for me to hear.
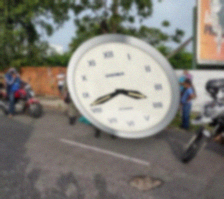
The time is {"hour": 3, "minute": 42}
